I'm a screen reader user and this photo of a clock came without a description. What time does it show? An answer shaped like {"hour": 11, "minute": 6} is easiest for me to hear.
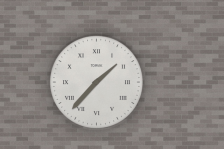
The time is {"hour": 1, "minute": 37}
